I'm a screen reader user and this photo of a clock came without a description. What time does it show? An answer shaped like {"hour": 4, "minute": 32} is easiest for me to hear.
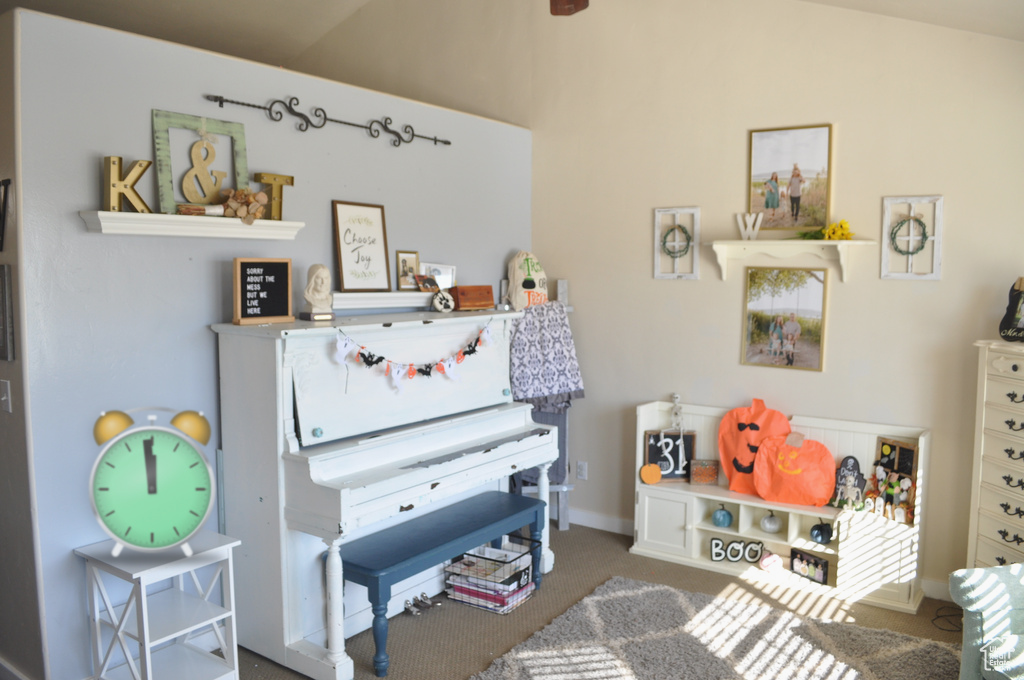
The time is {"hour": 11, "minute": 59}
